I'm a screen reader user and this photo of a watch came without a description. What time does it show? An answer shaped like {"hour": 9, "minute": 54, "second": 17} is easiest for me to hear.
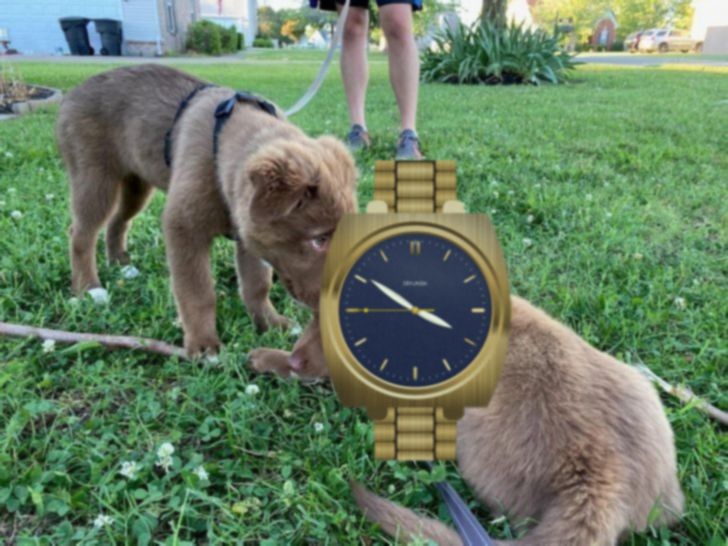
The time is {"hour": 3, "minute": 50, "second": 45}
